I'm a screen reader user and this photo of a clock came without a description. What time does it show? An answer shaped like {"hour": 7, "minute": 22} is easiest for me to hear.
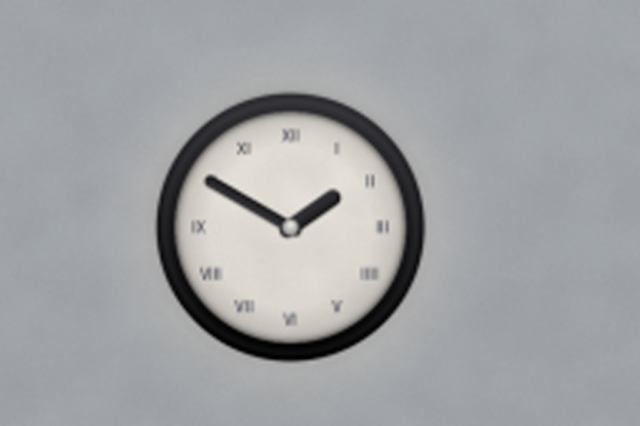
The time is {"hour": 1, "minute": 50}
